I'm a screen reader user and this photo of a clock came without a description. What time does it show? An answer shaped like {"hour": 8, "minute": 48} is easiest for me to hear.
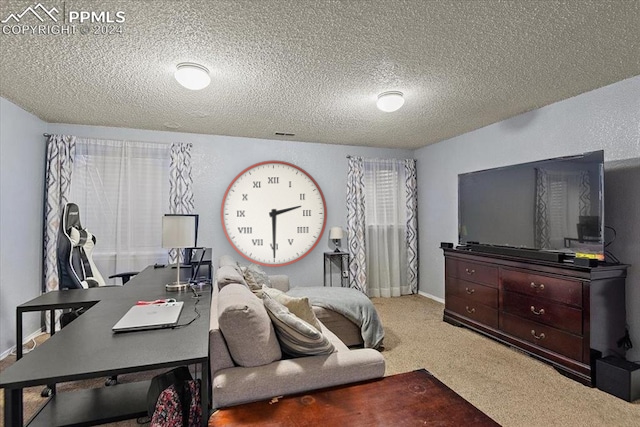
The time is {"hour": 2, "minute": 30}
